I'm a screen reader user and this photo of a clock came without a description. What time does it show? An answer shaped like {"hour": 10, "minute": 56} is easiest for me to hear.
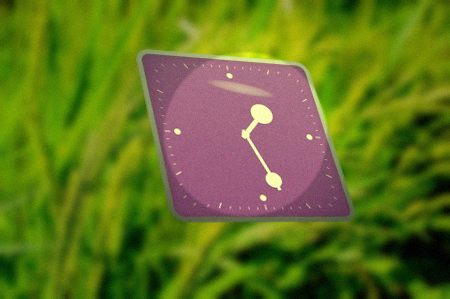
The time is {"hour": 1, "minute": 27}
